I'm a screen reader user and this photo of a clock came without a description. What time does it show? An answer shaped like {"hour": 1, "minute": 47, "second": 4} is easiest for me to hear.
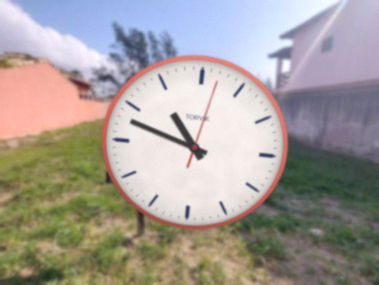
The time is {"hour": 10, "minute": 48, "second": 2}
